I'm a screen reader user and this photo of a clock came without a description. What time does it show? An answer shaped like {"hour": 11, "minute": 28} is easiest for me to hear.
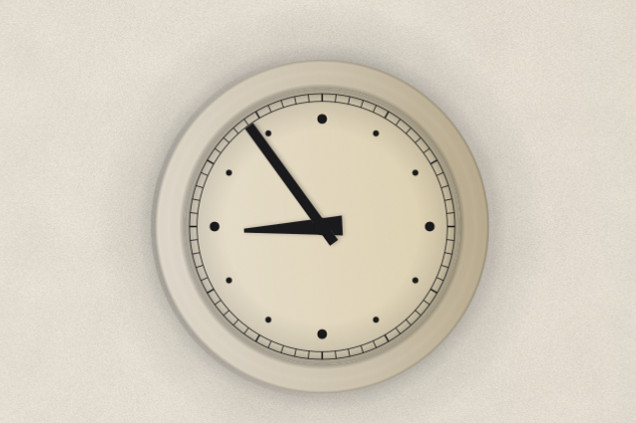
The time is {"hour": 8, "minute": 54}
